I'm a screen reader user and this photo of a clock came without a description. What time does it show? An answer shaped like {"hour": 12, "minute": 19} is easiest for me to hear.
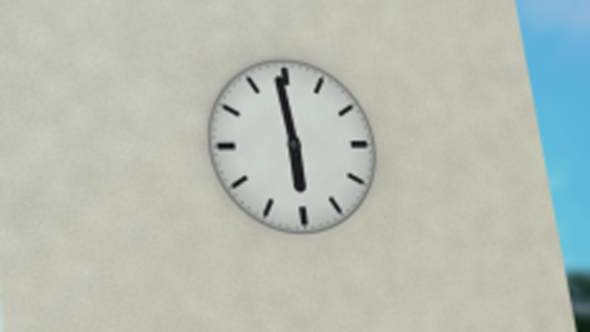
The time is {"hour": 5, "minute": 59}
